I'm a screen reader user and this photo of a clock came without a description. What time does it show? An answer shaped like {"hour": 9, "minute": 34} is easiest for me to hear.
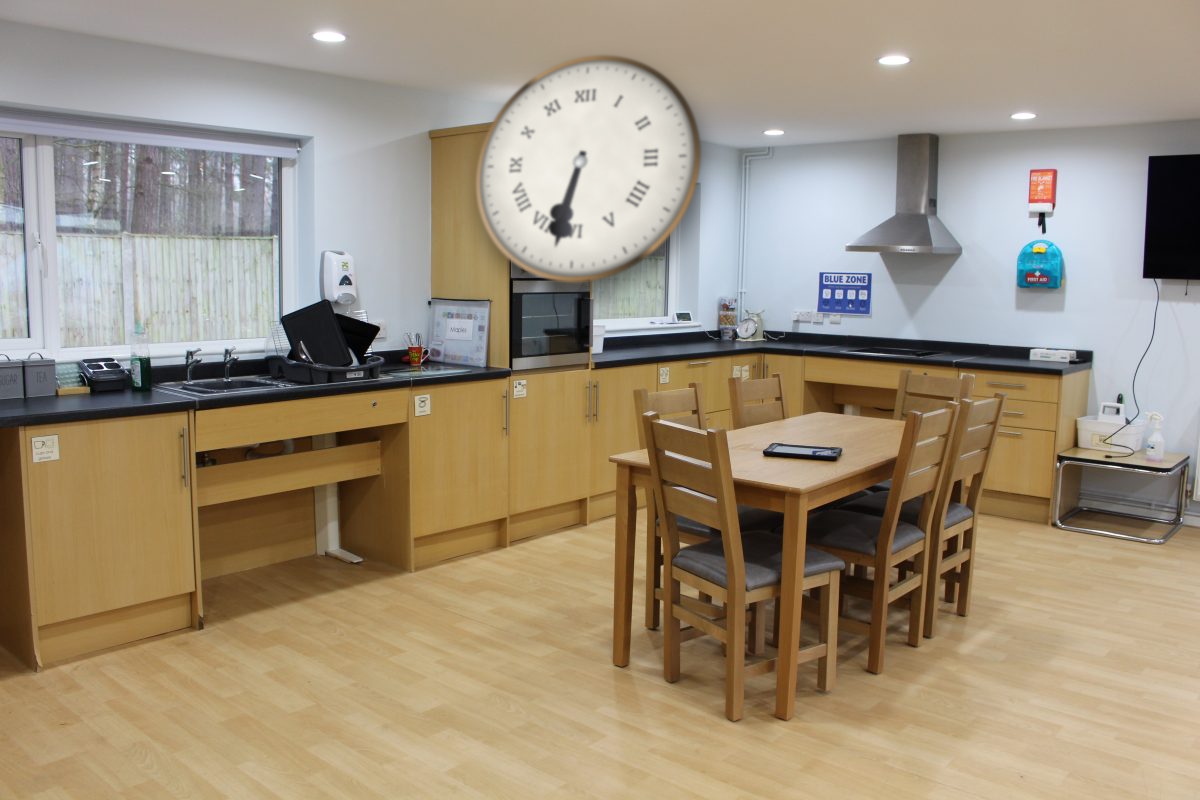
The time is {"hour": 6, "minute": 32}
